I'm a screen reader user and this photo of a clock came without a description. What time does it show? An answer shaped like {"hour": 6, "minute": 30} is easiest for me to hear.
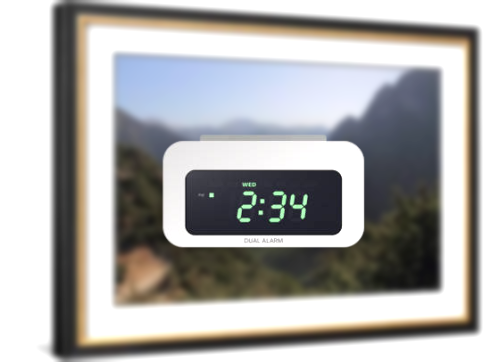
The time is {"hour": 2, "minute": 34}
